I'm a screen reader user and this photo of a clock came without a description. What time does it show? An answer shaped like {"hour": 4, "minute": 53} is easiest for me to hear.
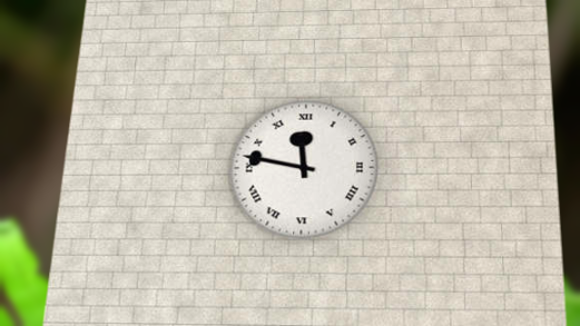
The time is {"hour": 11, "minute": 47}
